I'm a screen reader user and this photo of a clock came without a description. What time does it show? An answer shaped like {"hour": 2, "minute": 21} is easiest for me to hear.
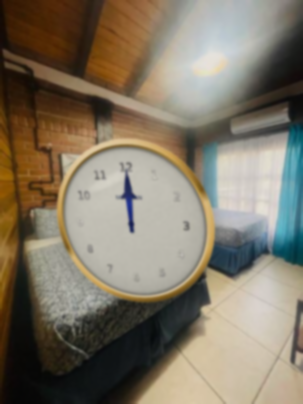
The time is {"hour": 12, "minute": 0}
